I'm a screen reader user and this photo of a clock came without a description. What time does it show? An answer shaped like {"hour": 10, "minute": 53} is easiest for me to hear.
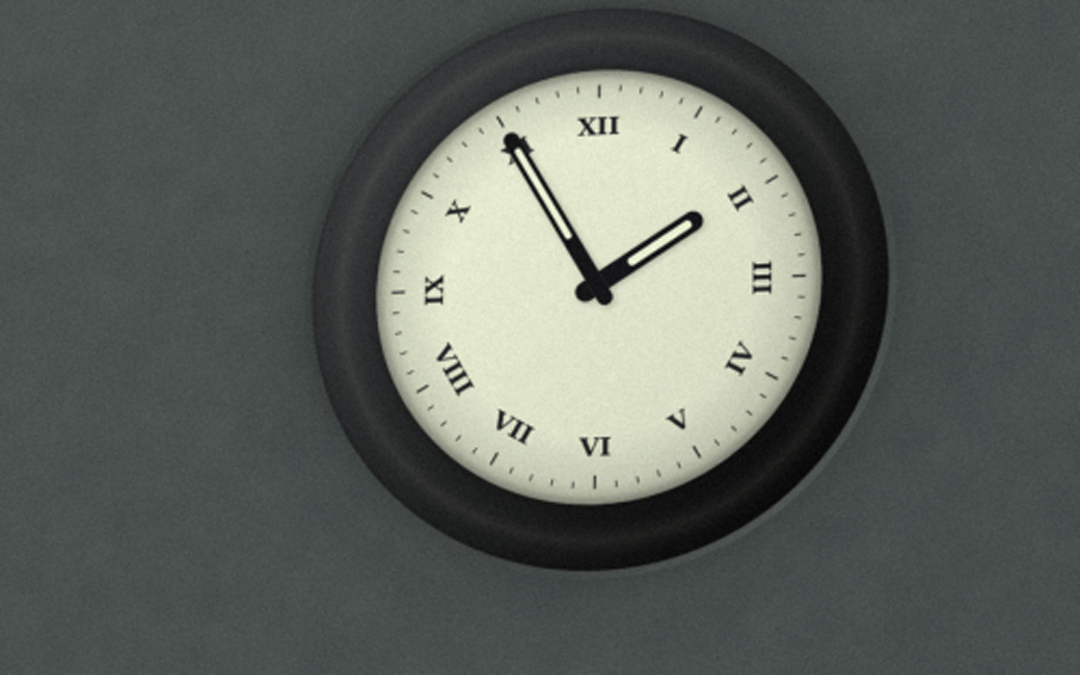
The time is {"hour": 1, "minute": 55}
